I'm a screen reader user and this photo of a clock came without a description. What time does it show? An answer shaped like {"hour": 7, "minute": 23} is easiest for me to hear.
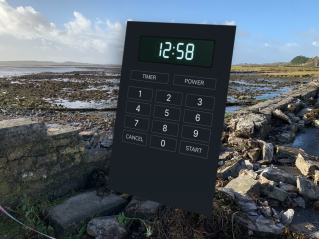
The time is {"hour": 12, "minute": 58}
